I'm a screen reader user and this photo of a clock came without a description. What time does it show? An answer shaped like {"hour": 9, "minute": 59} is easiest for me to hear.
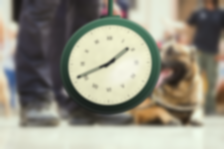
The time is {"hour": 1, "minute": 41}
